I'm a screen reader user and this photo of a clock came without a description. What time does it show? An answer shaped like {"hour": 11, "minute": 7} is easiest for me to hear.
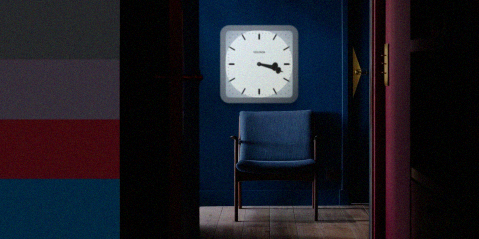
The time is {"hour": 3, "minute": 18}
